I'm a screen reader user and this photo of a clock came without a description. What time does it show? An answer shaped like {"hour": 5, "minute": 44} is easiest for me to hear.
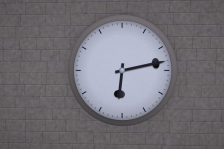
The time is {"hour": 6, "minute": 13}
